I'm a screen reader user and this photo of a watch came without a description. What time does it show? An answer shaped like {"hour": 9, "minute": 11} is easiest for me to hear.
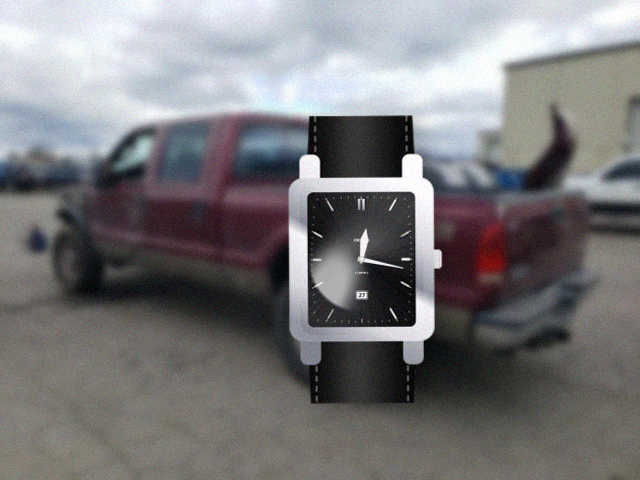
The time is {"hour": 12, "minute": 17}
